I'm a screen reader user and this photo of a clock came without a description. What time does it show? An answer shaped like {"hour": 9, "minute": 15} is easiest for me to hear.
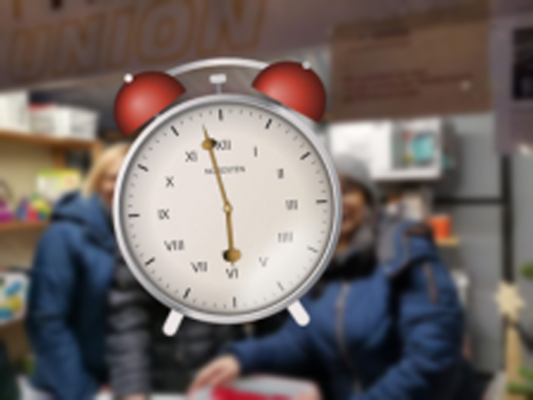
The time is {"hour": 5, "minute": 58}
